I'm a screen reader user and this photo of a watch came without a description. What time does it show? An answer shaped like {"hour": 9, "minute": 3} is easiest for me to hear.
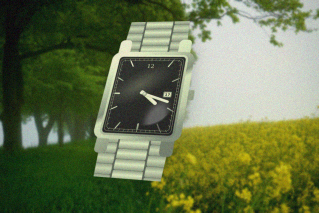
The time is {"hour": 4, "minute": 18}
